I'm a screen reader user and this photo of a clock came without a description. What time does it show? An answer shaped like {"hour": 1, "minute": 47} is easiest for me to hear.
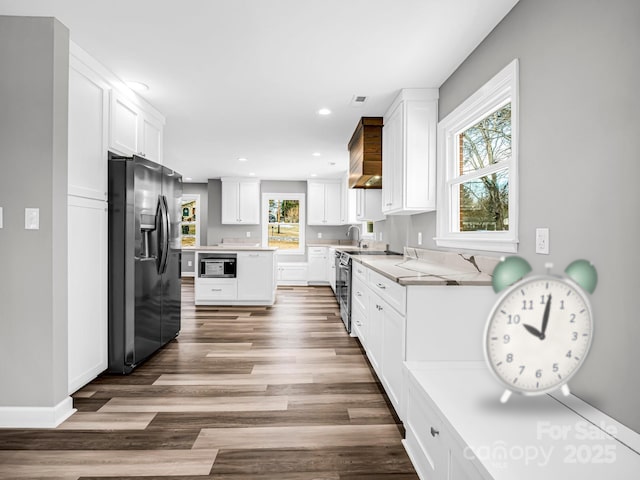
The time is {"hour": 10, "minute": 1}
